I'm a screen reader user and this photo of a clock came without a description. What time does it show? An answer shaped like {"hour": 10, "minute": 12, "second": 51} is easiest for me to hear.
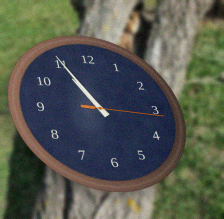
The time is {"hour": 10, "minute": 55, "second": 16}
